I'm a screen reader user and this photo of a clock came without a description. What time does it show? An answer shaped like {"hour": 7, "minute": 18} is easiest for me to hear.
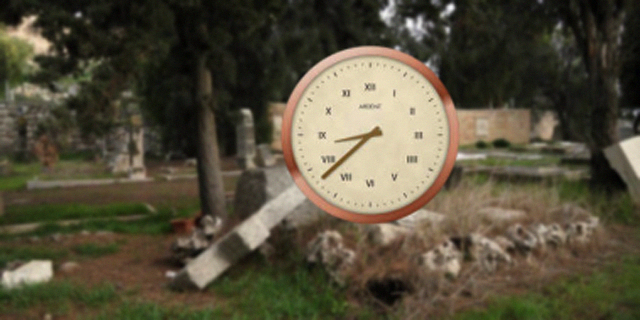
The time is {"hour": 8, "minute": 38}
